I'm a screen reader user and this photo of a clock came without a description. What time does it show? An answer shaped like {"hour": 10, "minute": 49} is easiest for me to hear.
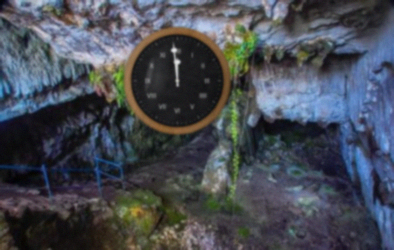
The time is {"hour": 11, "minute": 59}
